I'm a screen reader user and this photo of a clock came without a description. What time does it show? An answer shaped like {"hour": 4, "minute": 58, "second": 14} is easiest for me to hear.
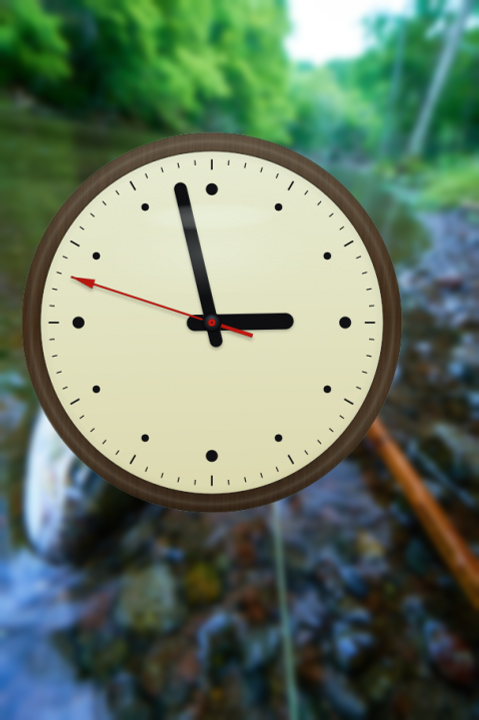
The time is {"hour": 2, "minute": 57, "second": 48}
